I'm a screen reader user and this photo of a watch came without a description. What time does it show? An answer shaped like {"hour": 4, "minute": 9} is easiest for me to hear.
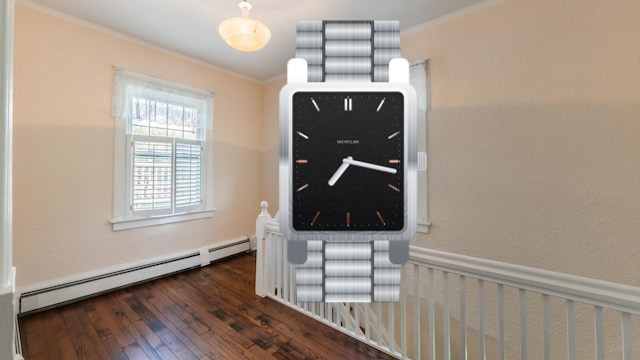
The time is {"hour": 7, "minute": 17}
